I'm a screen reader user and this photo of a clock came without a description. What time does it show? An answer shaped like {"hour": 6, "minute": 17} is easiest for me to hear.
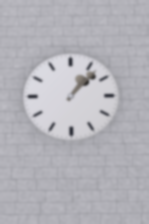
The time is {"hour": 1, "minute": 7}
